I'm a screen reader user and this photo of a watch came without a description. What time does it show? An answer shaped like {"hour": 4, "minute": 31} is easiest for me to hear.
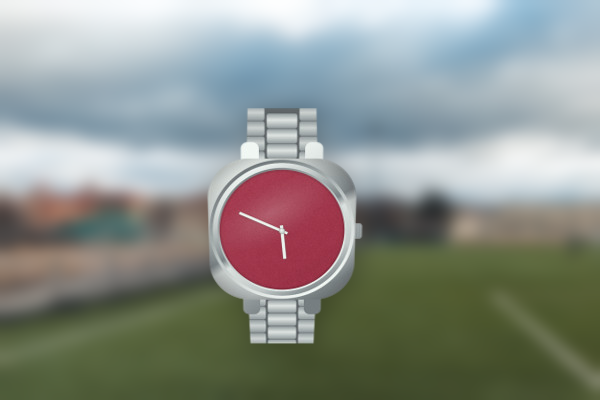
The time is {"hour": 5, "minute": 49}
